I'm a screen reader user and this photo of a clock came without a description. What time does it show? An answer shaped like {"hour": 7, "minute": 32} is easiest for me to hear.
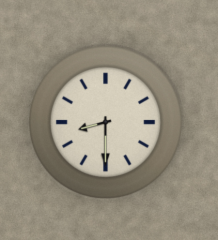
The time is {"hour": 8, "minute": 30}
